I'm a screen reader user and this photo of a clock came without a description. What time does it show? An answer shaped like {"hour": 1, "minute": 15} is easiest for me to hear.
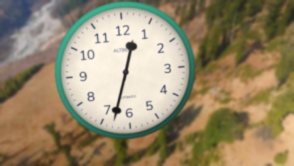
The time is {"hour": 12, "minute": 33}
